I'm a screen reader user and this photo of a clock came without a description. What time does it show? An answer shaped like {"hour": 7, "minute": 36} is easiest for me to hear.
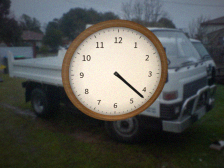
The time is {"hour": 4, "minute": 22}
